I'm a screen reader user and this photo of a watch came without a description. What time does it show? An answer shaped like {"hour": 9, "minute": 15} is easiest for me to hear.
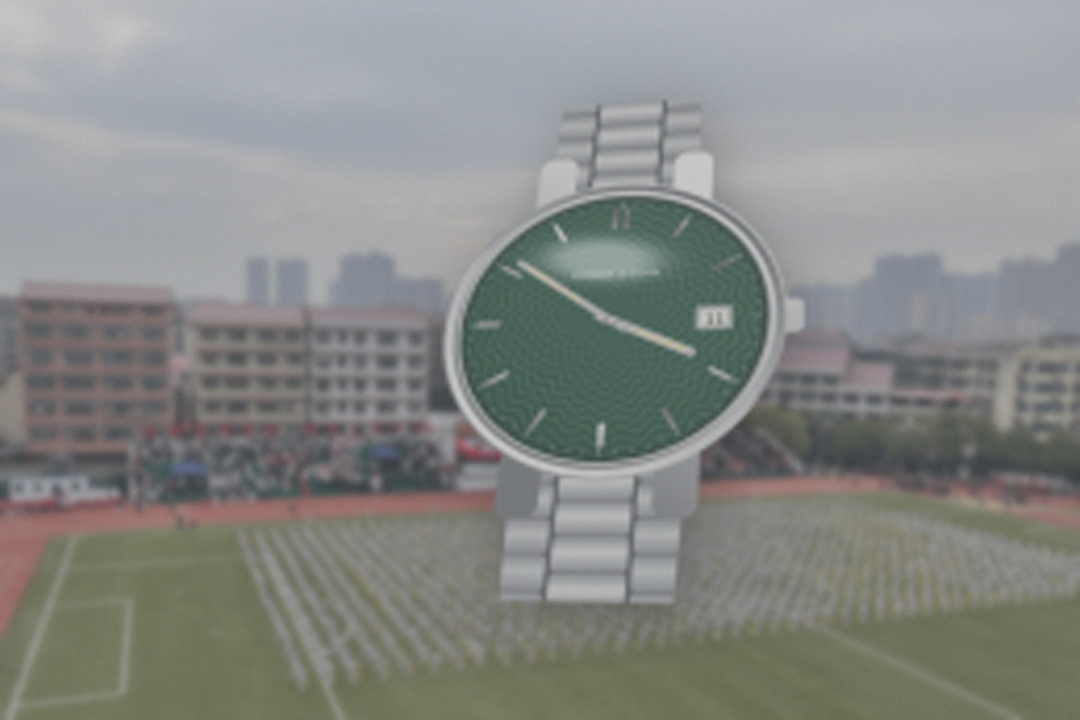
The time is {"hour": 3, "minute": 51}
